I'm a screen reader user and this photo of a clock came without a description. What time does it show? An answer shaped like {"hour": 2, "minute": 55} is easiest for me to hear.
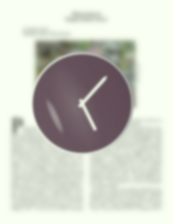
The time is {"hour": 5, "minute": 7}
